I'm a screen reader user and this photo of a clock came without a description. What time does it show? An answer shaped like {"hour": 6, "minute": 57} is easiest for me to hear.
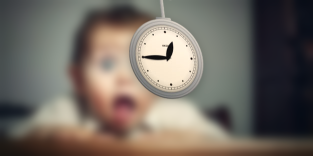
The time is {"hour": 12, "minute": 45}
